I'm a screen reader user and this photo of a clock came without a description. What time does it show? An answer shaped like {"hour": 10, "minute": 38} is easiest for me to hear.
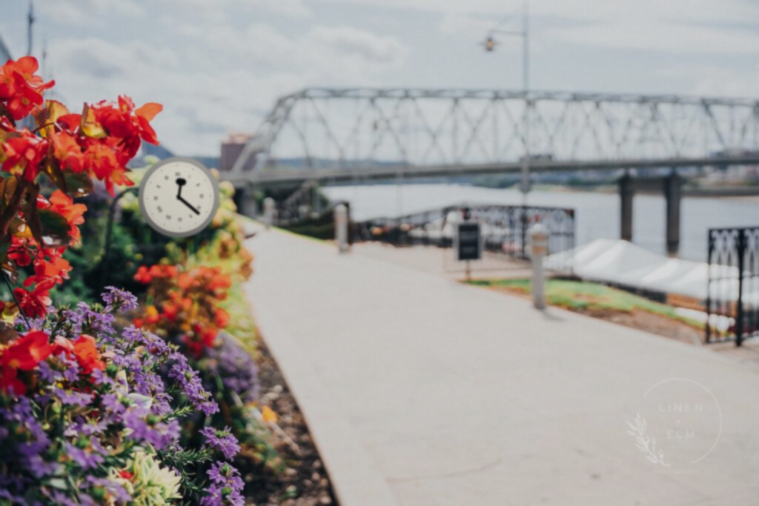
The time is {"hour": 12, "minute": 22}
